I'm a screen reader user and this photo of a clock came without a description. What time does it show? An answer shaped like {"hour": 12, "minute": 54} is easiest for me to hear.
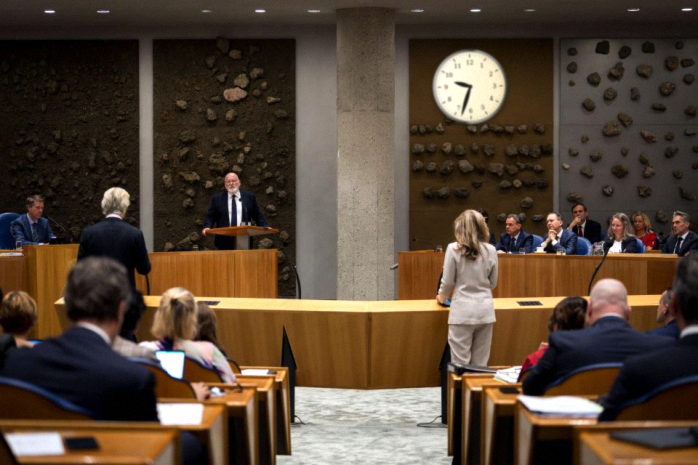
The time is {"hour": 9, "minute": 33}
